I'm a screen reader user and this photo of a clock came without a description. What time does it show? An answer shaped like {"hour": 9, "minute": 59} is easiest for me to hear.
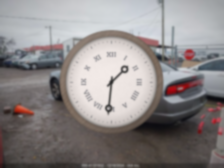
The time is {"hour": 1, "minute": 31}
